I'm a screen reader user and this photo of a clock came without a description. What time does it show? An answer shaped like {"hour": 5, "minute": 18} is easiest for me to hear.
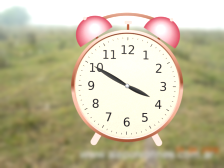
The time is {"hour": 3, "minute": 50}
